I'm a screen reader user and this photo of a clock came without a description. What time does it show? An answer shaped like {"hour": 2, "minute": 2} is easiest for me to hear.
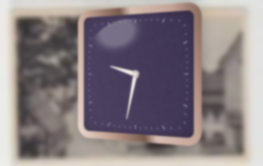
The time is {"hour": 9, "minute": 32}
